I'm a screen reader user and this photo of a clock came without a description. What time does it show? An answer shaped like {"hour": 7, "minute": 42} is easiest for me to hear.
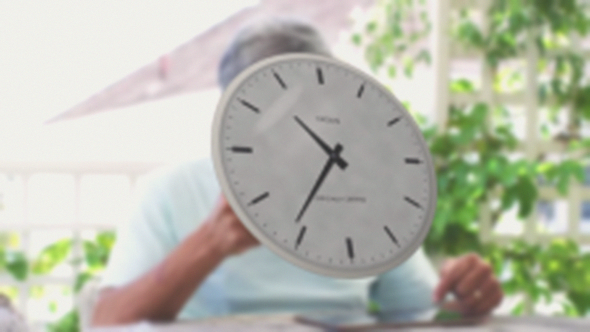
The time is {"hour": 10, "minute": 36}
